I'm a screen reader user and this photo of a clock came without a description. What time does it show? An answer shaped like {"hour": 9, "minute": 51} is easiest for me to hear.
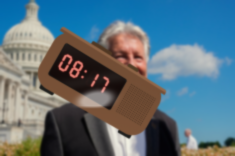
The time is {"hour": 8, "minute": 17}
